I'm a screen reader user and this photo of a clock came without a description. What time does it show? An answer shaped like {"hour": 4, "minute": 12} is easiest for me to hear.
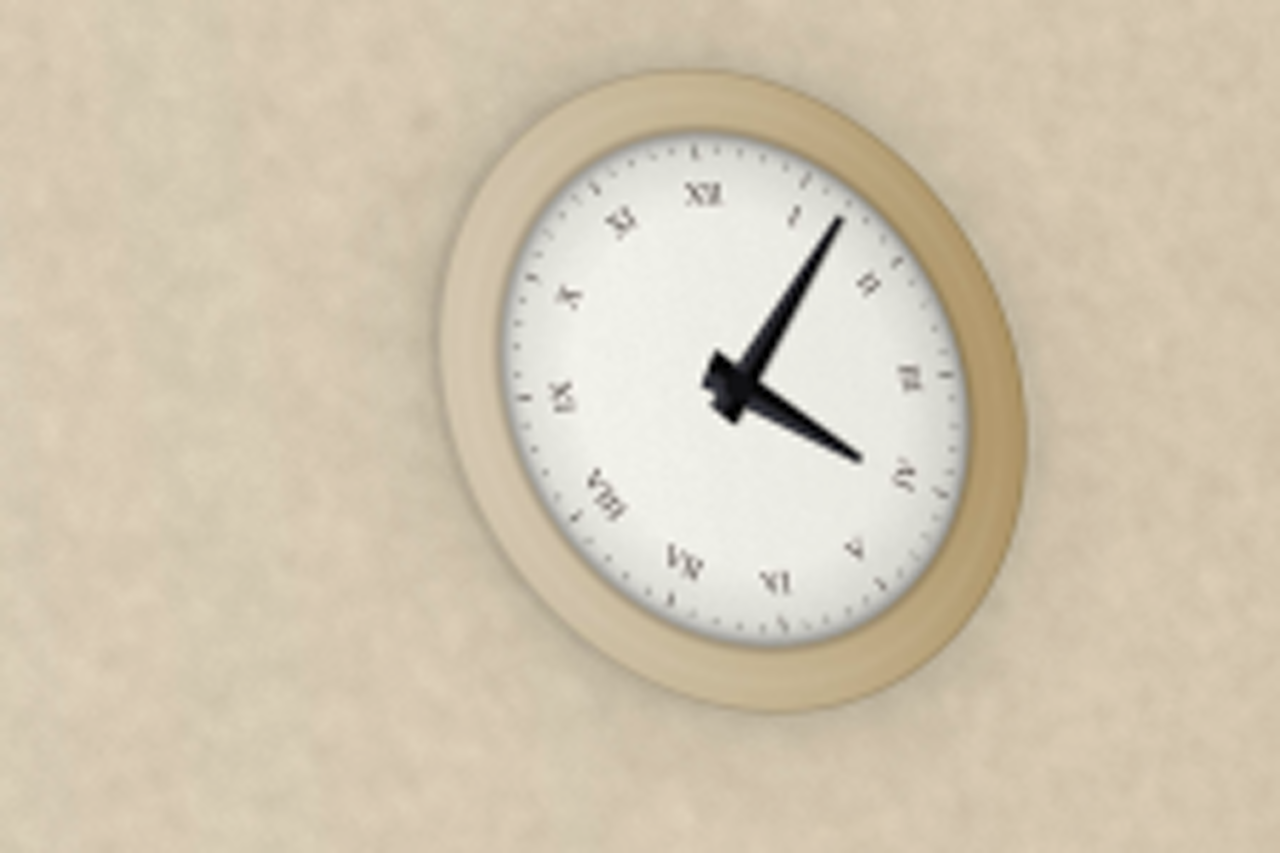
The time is {"hour": 4, "minute": 7}
